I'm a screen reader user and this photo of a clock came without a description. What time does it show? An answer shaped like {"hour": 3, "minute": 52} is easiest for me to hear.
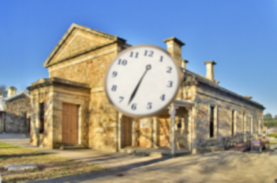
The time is {"hour": 12, "minute": 32}
